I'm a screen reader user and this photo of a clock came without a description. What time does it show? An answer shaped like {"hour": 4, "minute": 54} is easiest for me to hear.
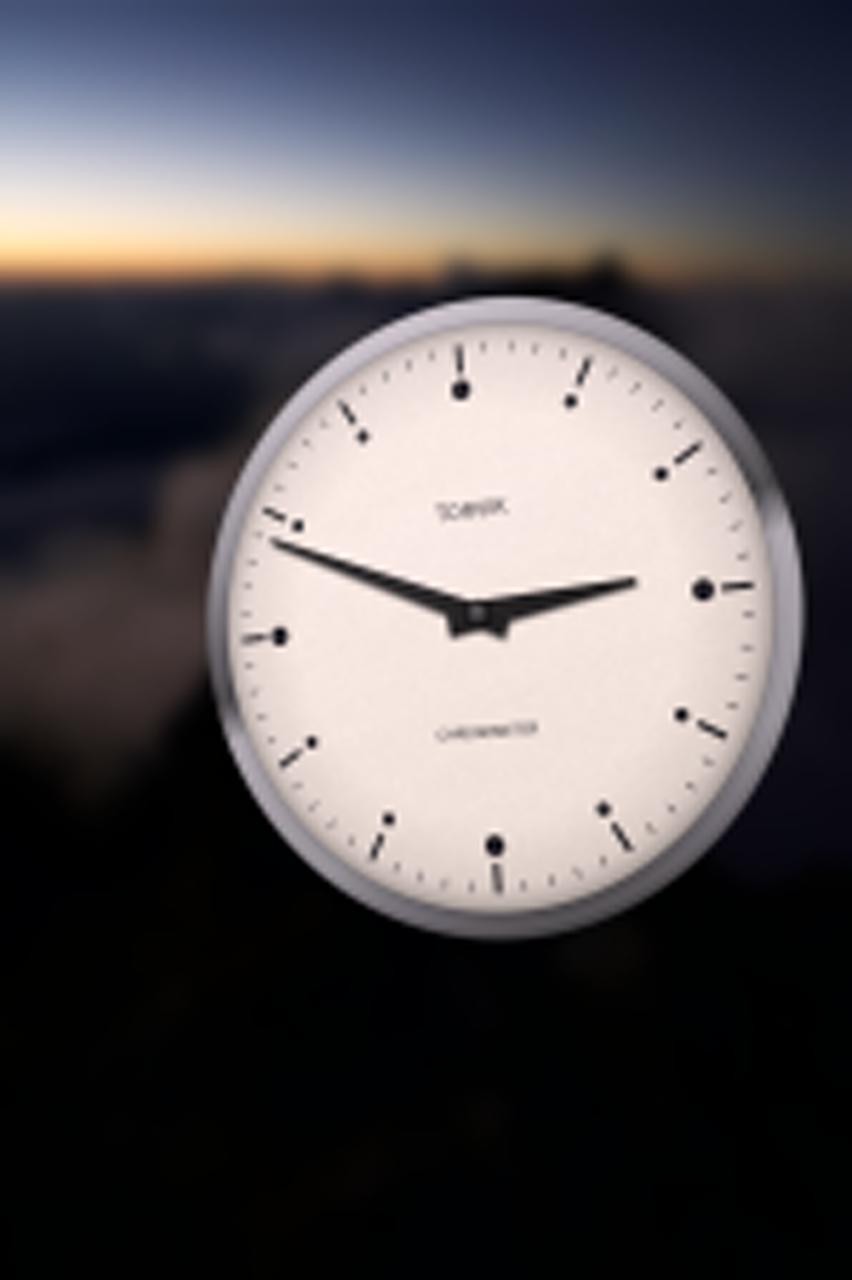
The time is {"hour": 2, "minute": 49}
